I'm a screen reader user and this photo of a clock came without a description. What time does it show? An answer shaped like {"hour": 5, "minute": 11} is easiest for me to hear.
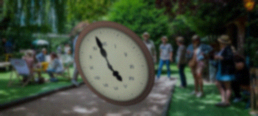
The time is {"hour": 4, "minute": 58}
